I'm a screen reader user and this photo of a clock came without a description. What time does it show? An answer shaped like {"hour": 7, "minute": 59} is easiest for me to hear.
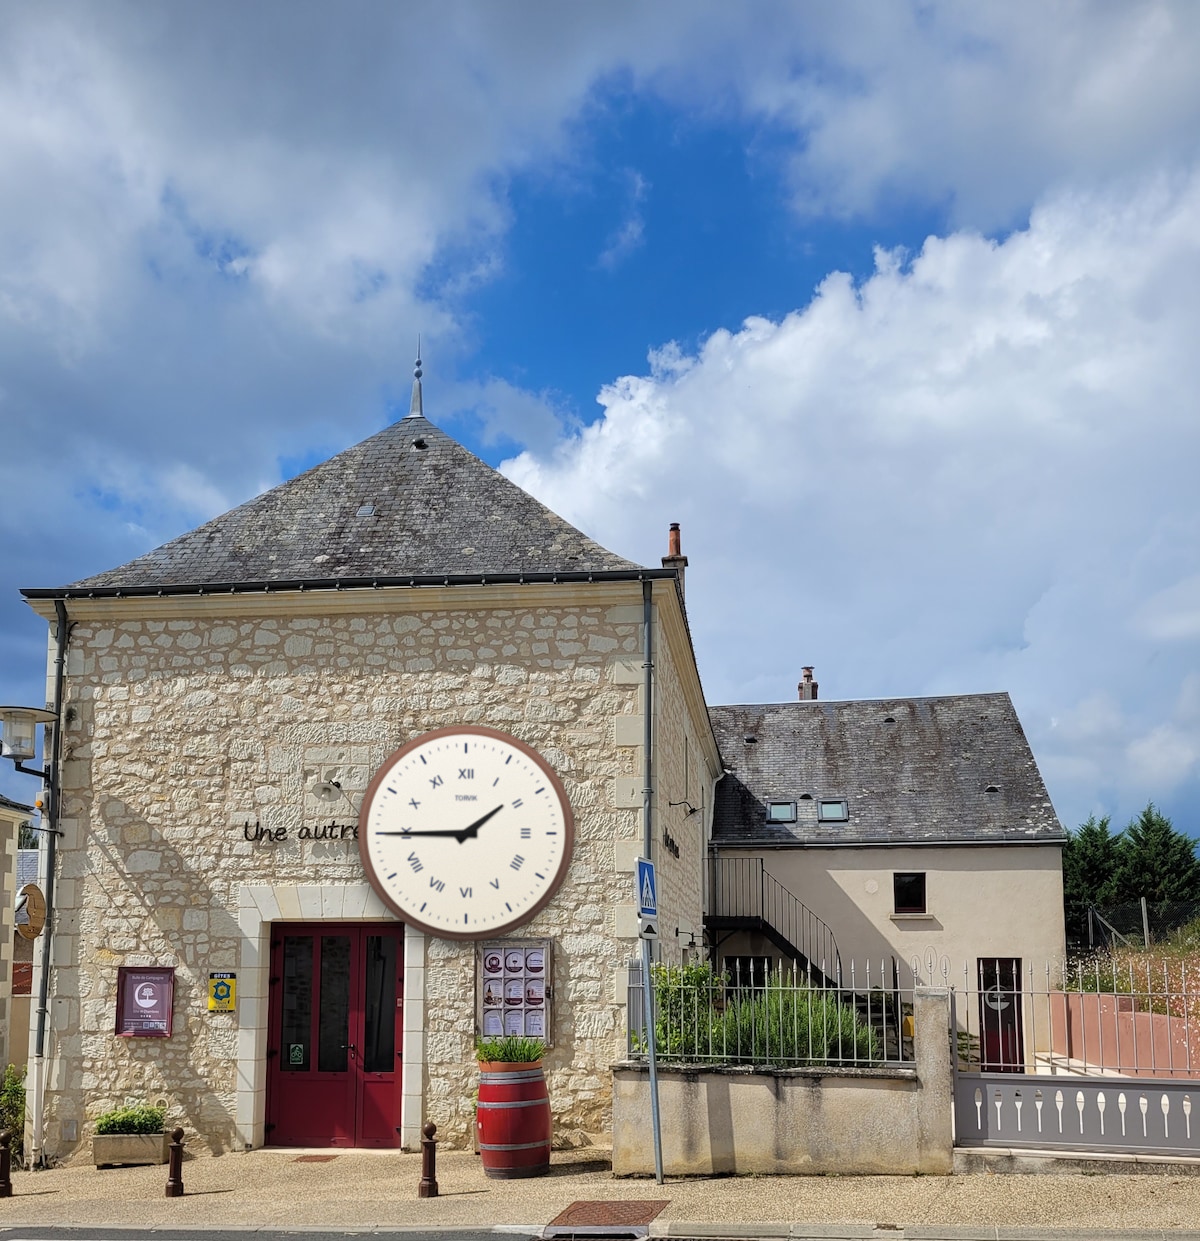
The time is {"hour": 1, "minute": 45}
